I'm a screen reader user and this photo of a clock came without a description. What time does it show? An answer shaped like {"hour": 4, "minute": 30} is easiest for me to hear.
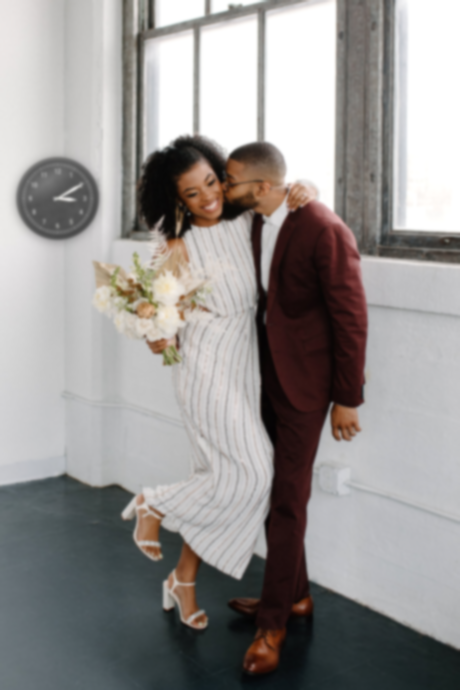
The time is {"hour": 3, "minute": 10}
